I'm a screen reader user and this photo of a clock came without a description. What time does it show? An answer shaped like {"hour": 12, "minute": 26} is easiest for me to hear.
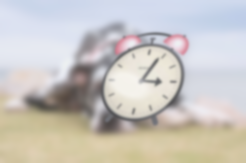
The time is {"hour": 3, "minute": 4}
